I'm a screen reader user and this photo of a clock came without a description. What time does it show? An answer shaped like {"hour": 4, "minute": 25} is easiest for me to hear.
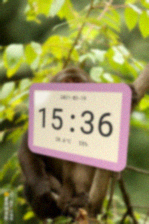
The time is {"hour": 15, "minute": 36}
